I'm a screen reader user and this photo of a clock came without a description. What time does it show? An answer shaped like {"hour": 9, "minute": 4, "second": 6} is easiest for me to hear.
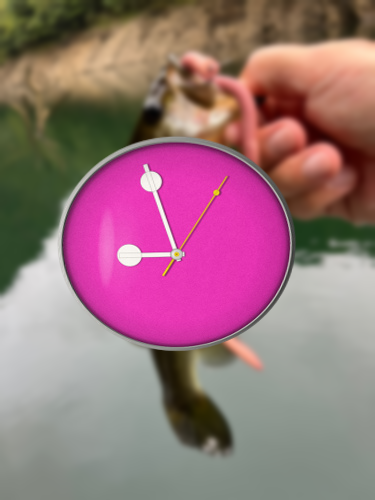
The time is {"hour": 8, "minute": 57, "second": 5}
